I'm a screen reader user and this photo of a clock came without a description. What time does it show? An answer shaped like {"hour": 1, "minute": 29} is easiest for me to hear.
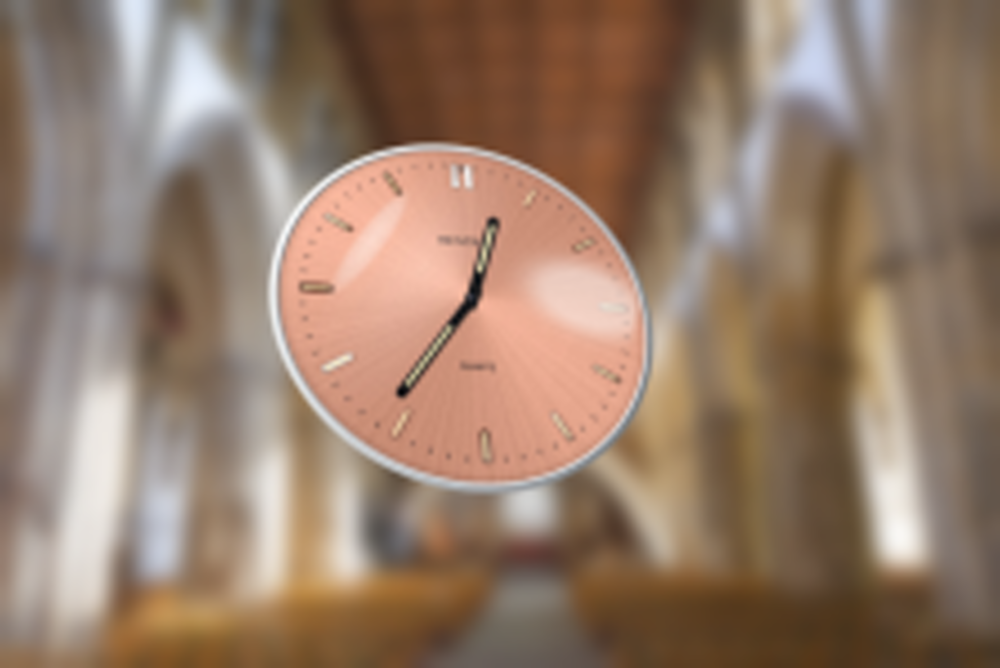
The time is {"hour": 12, "minute": 36}
